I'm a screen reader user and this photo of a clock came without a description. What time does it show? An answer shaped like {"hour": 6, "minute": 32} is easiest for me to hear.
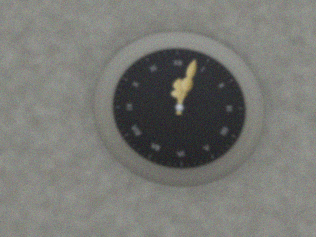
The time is {"hour": 12, "minute": 3}
